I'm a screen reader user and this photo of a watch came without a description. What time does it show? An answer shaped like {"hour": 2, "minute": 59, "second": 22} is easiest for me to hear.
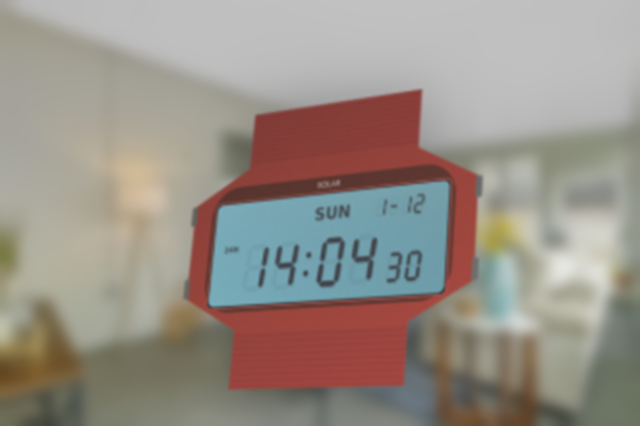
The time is {"hour": 14, "minute": 4, "second": 30}
